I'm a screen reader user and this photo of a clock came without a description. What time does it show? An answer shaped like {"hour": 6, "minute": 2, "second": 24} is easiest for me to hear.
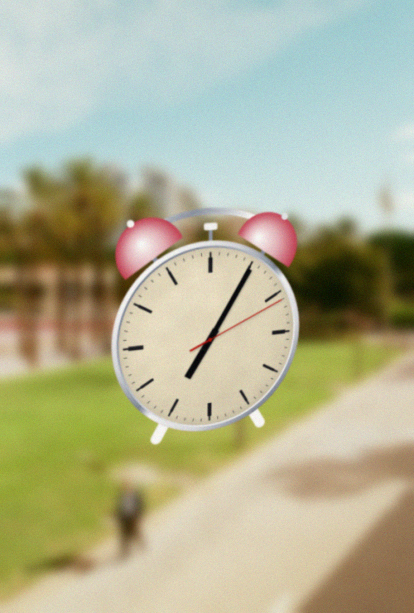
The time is {"hour": 7, "minute": 5, "second": 11}
